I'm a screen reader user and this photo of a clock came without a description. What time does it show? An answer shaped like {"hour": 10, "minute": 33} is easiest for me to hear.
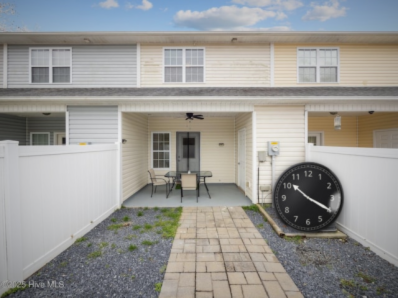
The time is {"hour": 10, "minute": 20}
